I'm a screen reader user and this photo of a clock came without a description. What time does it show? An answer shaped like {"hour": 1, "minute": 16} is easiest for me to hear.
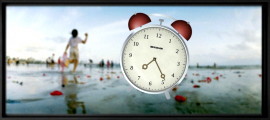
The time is {"hour": 7, "minute": 24}
